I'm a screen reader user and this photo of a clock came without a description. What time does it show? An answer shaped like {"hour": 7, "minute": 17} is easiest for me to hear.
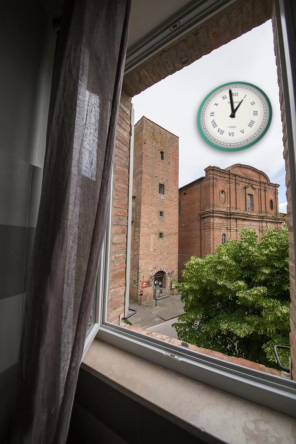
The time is {"hour": 12, "minute": 58}
